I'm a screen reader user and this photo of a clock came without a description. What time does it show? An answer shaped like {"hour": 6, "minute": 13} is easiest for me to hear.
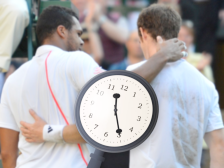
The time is {"hour": 11, "minute": 25}
